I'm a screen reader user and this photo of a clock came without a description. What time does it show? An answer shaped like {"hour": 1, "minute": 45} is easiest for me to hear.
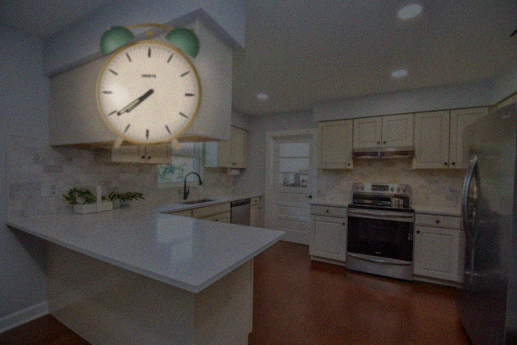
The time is {"hour": 7, "minute": 39}
